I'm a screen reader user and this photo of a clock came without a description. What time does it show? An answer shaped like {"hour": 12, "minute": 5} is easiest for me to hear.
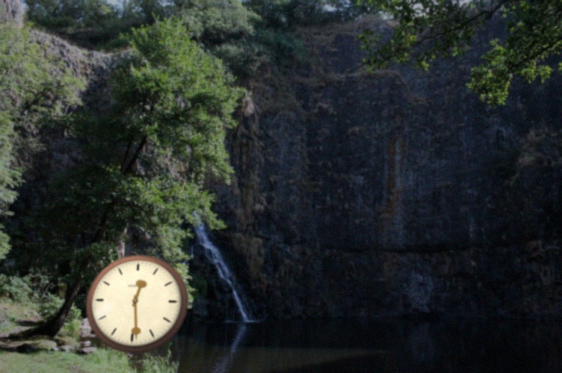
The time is {"hour": 12, "minute": 29}
